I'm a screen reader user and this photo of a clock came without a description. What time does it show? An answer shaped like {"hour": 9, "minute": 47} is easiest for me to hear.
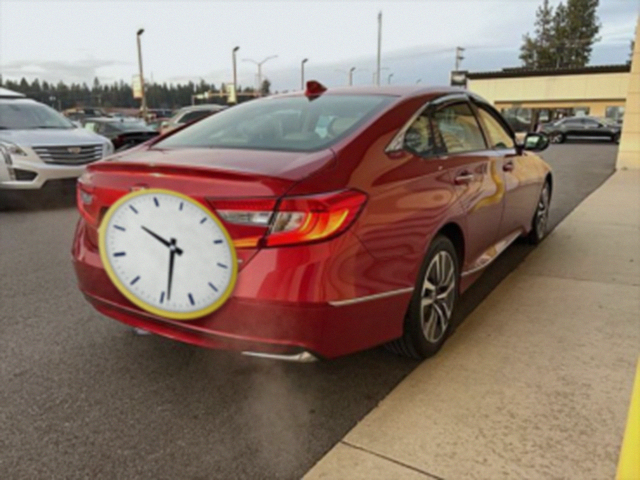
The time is {"hour": 10, "minute": 34}
